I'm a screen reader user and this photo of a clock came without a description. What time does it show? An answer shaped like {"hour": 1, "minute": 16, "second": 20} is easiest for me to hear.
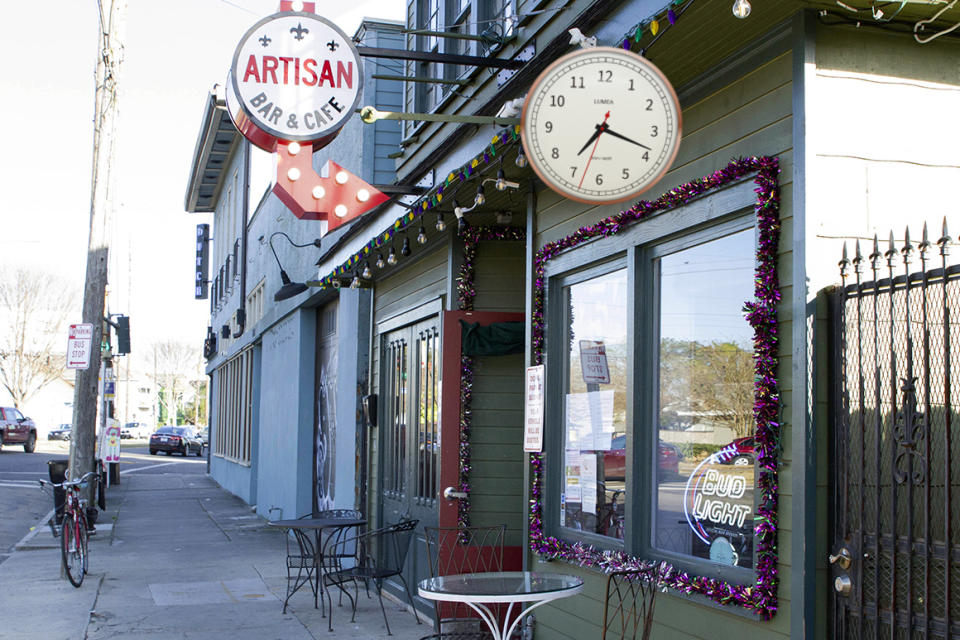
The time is {"hour": 7, "minute": 18, "second": 33}
